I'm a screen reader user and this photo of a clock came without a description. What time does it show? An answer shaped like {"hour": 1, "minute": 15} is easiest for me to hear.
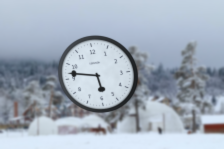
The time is {"hour": 5, "minute": 47}
